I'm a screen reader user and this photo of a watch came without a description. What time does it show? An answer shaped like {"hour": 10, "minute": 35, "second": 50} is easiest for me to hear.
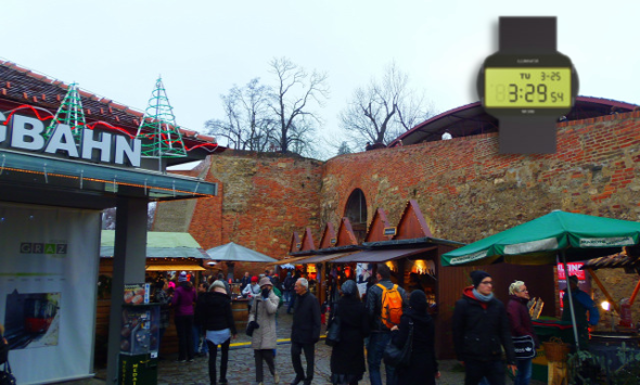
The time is {"hour": 3, "minute": 29, "second": 54}
